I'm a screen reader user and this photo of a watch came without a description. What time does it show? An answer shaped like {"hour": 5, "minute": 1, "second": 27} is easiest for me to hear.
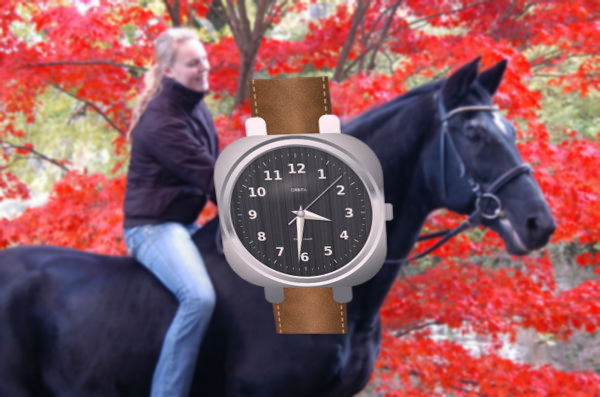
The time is {"hour": 3, "minute": 31, "second": 8}
